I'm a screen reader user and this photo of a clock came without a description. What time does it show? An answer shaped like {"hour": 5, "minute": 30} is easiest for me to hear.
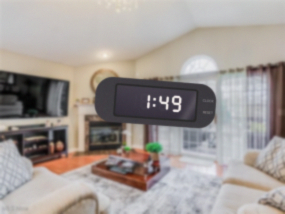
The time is {"hour": 1, "minute": 49}
